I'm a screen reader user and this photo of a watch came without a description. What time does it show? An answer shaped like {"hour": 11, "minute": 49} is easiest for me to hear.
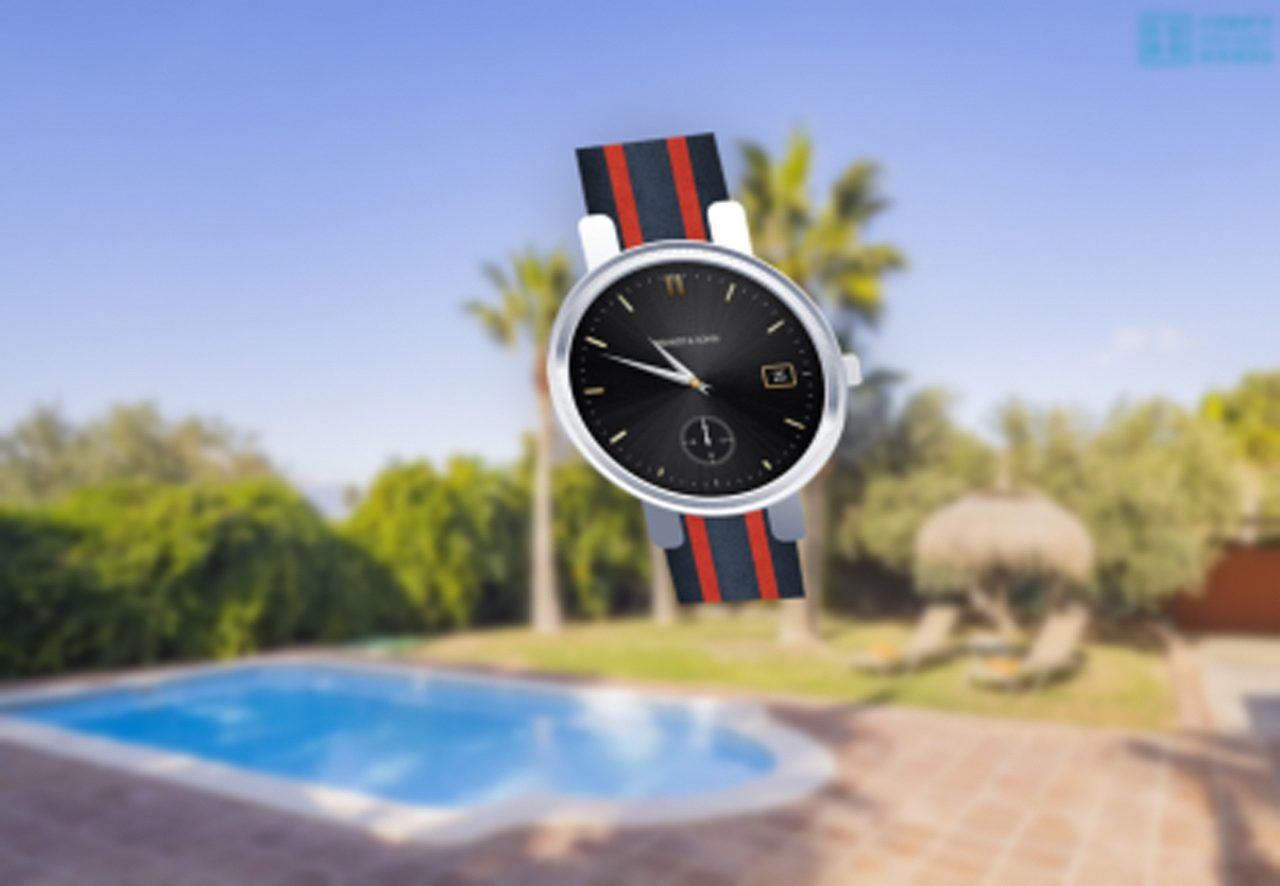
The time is {"hour": 10, "minute": 49}
